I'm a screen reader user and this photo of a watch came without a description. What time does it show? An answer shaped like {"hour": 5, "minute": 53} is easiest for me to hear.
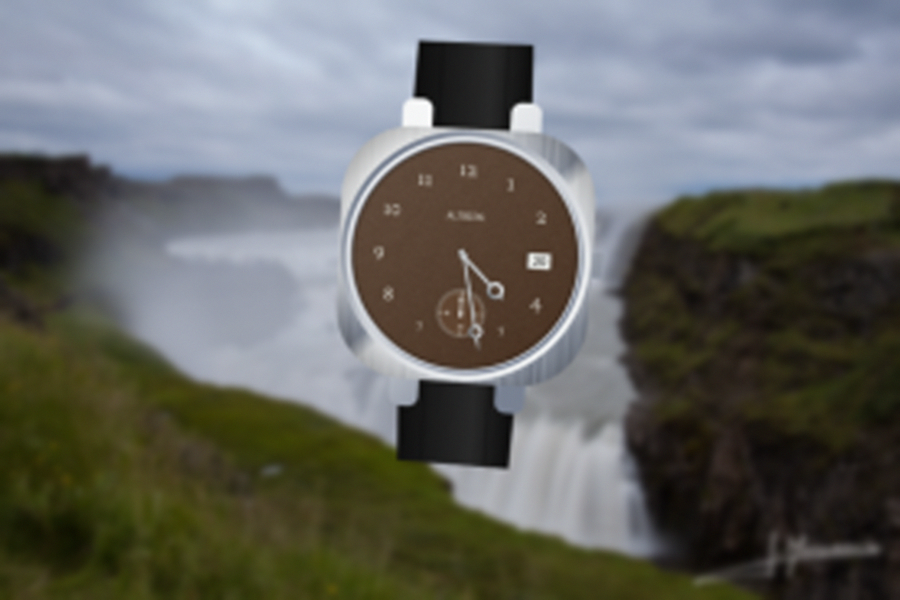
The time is {"hour": 4, "minute": 28}
